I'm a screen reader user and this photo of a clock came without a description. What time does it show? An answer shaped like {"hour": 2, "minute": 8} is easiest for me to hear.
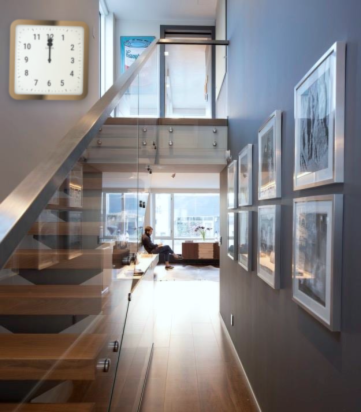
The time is {"hour": 12, "minute": 0}
